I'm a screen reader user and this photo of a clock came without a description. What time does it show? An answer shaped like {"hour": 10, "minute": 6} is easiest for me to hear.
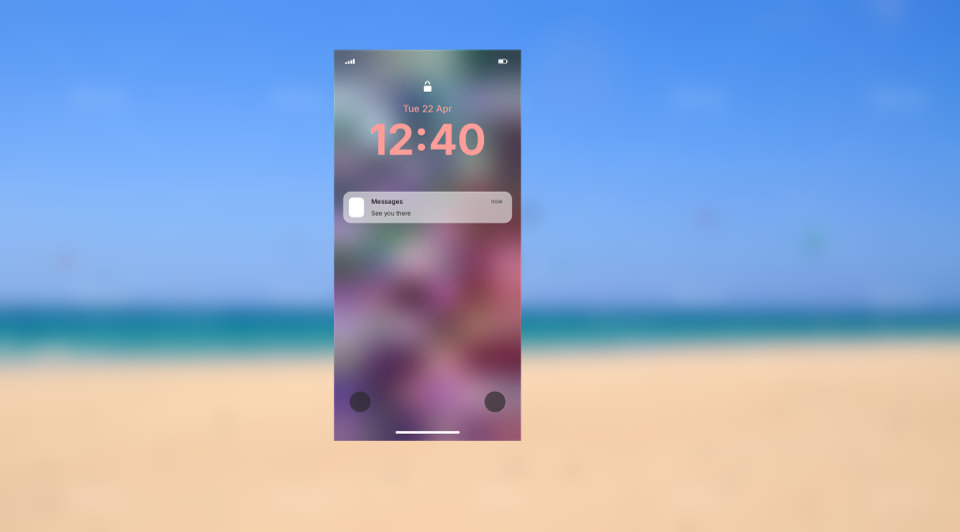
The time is {"hour": 12, "minute": 40}
